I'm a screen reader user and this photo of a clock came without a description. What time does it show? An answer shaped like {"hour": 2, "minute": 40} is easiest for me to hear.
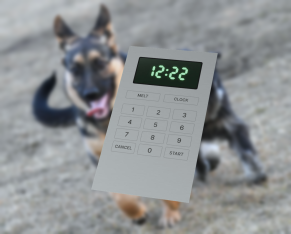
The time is {"hour": 12, "minute": 22}
